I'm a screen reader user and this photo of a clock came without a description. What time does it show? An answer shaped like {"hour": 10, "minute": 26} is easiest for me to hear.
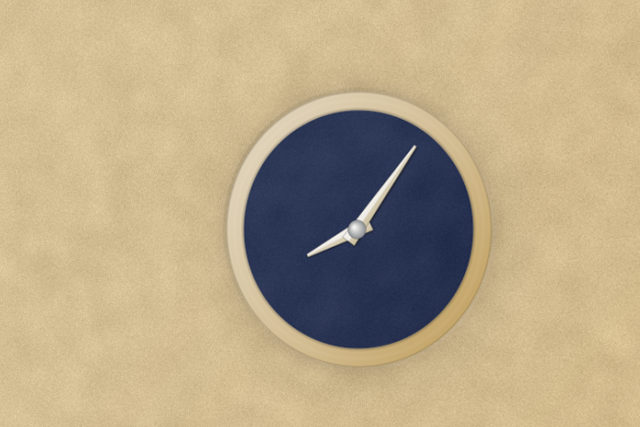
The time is {"hour": 8, "minute": 6}
